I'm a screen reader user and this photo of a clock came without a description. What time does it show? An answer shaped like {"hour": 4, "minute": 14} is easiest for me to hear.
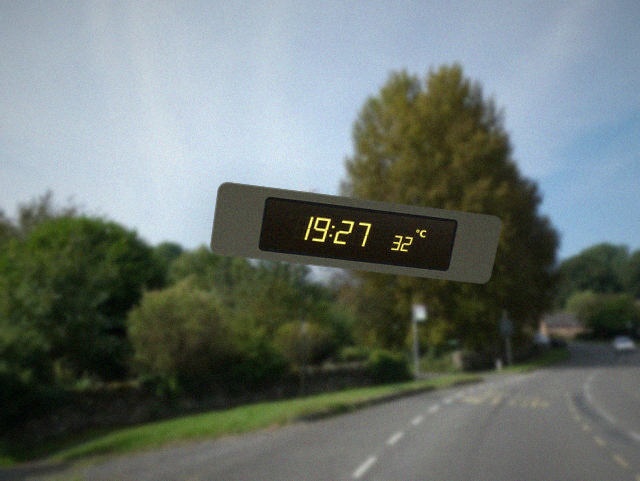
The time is {"hour": 19, "minute": 27}
